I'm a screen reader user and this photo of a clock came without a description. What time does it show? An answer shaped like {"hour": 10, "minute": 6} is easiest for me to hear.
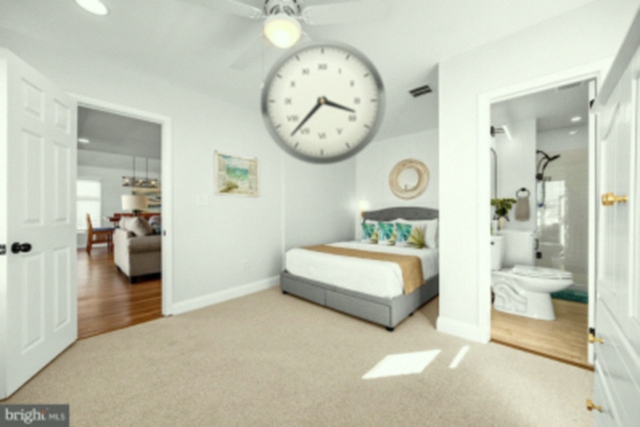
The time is {"hour": 3, "minute": 37}
